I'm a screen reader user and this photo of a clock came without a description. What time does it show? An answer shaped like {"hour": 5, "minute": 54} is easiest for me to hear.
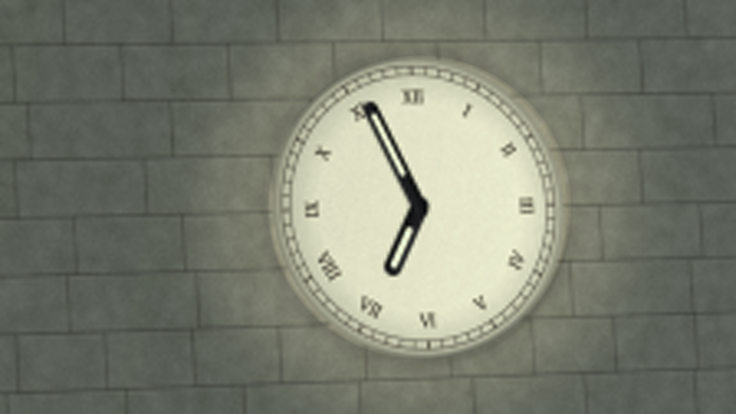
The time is {"hour": 6, "minute": 56}
